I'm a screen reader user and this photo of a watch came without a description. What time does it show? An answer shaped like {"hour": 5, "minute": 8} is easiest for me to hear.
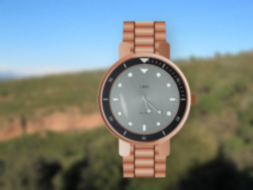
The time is {"hour": 5, "minute": 22}
